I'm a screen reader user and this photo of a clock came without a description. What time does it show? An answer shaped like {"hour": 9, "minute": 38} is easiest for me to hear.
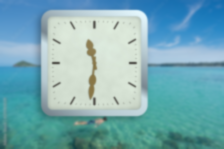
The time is {"hour": 11, "minute": 31}
